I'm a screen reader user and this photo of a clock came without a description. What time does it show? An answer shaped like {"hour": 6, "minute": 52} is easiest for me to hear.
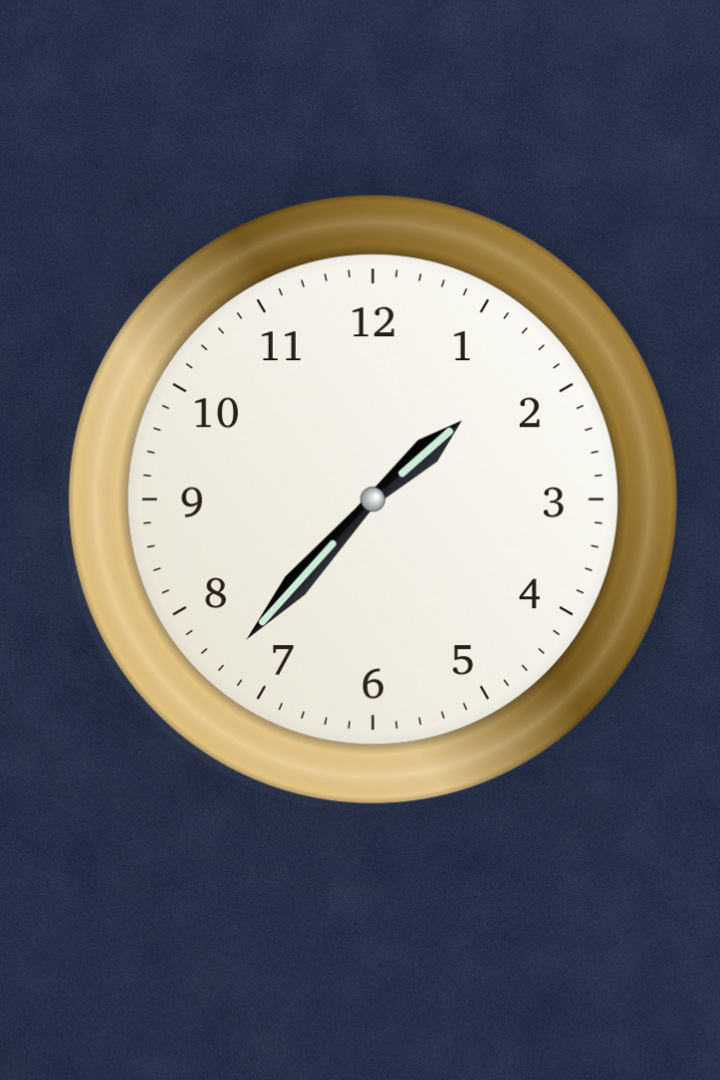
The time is {"hour": 1, "minute": 37}
